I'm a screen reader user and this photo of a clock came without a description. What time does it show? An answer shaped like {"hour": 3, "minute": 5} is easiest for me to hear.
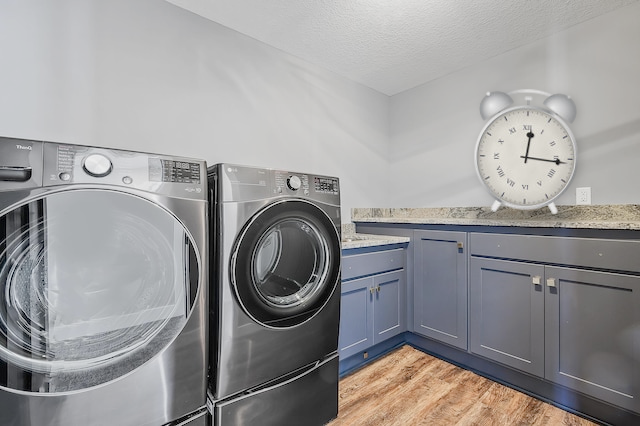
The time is {"hour": 12, "minute": 16}
